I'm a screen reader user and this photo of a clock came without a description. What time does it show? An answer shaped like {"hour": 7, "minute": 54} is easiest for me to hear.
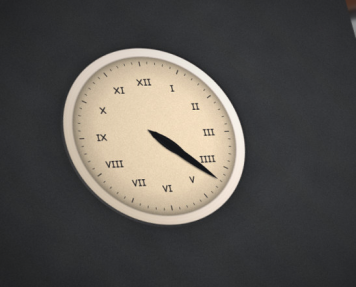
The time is {"hour": 4, "minute": 22}
